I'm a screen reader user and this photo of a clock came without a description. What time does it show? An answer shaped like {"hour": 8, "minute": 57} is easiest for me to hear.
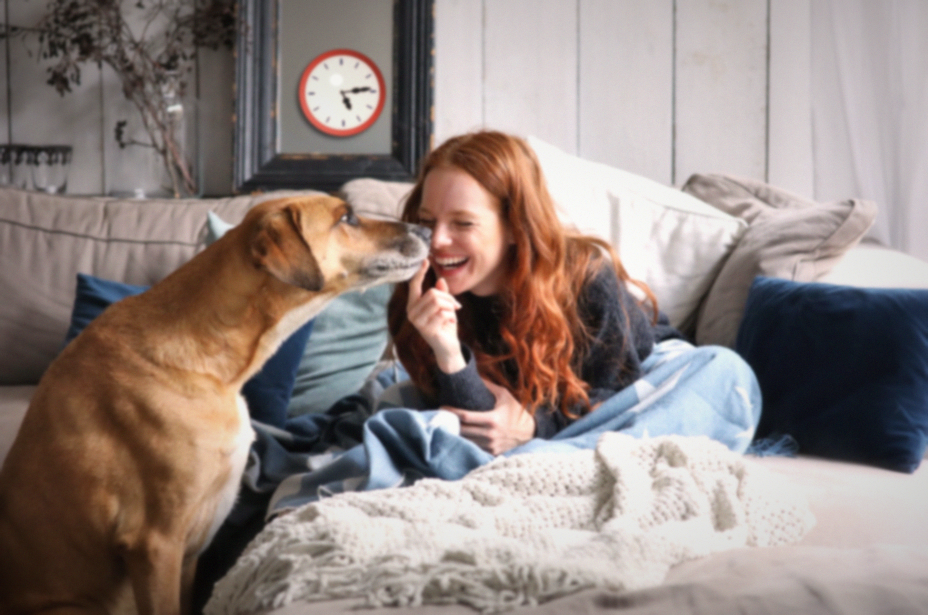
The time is {"hour": 5, "minute": 14}
